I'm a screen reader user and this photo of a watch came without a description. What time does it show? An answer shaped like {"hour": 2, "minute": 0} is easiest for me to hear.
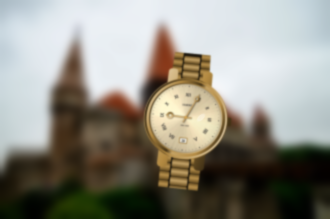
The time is {"hour": 9, "minute": 4}
